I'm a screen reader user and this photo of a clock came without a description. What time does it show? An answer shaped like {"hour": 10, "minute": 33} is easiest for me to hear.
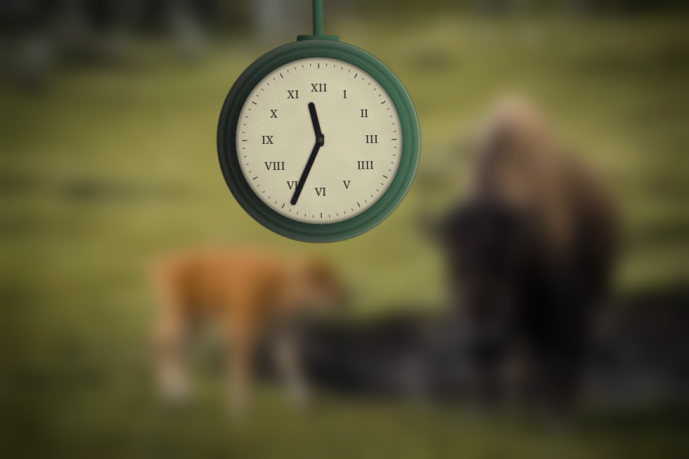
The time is {"hour": 11, "minute": 34}
